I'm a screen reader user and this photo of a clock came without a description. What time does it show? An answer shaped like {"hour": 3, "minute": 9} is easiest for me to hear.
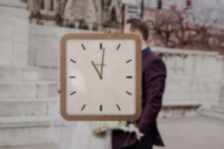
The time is {"hour": 11, "minute": 1}
